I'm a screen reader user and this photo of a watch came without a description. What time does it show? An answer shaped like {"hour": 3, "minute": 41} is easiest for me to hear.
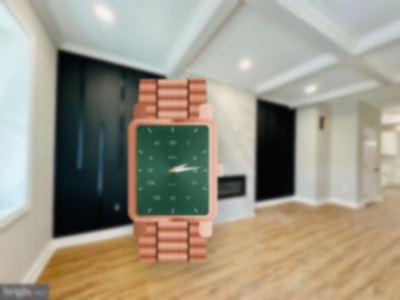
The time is {"hour": 2, "minute": 14}
